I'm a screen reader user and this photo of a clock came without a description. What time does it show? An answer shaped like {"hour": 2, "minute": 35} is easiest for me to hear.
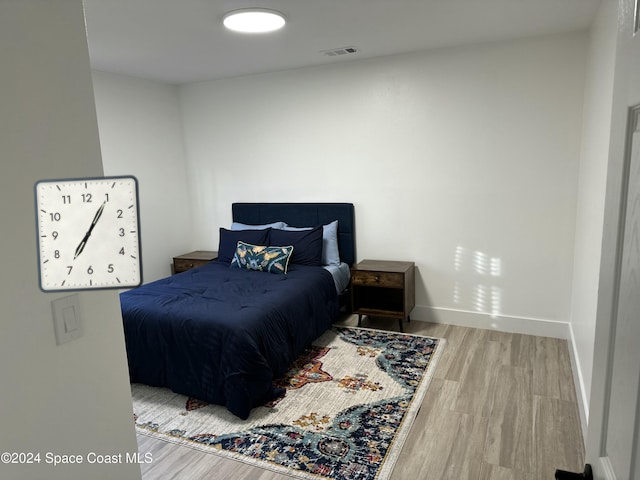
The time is {"hour": 7, "minute": 5}
